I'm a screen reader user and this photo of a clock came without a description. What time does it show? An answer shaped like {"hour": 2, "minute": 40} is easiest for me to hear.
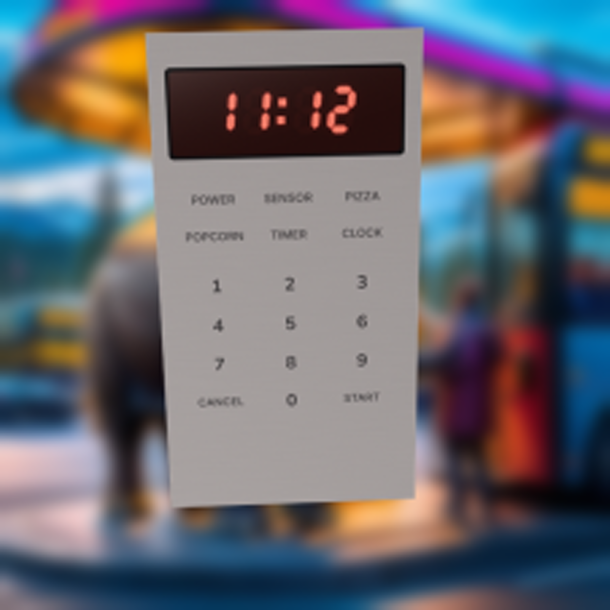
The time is {"hour": 11, "minute": 12}
